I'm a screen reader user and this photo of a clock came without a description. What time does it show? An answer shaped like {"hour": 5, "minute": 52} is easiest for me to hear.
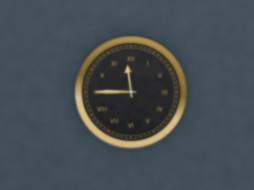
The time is {"hour": 11, "minute": 45}
